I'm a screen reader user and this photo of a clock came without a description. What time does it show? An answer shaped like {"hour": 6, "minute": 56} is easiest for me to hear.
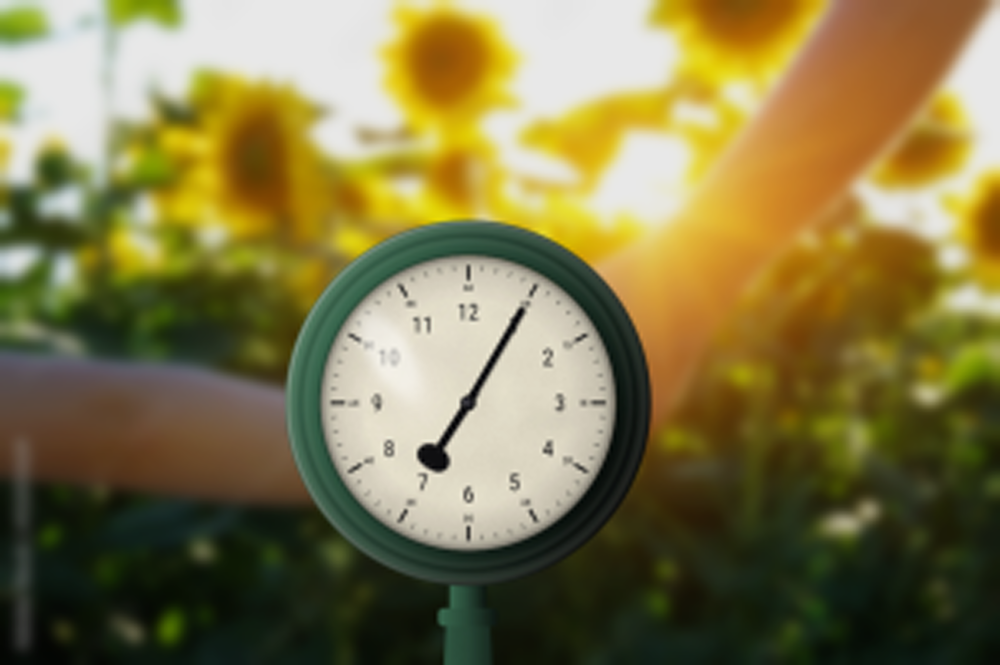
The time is {"hour": 7, "minute": 5}
